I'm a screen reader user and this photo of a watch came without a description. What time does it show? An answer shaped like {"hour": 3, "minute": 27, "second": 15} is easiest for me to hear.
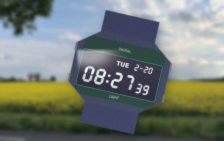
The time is {"hour": 8, "minute": 27, "second": 39}
